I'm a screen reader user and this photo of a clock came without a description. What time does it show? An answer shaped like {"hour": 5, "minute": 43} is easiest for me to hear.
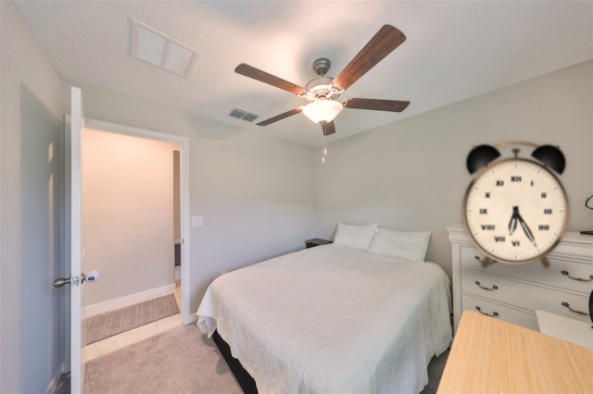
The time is {"hour": 6, "minute": 25}
